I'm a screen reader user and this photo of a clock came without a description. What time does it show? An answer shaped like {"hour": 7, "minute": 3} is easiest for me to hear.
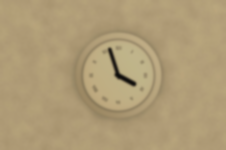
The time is {"hour": 3, "minute": 57}
